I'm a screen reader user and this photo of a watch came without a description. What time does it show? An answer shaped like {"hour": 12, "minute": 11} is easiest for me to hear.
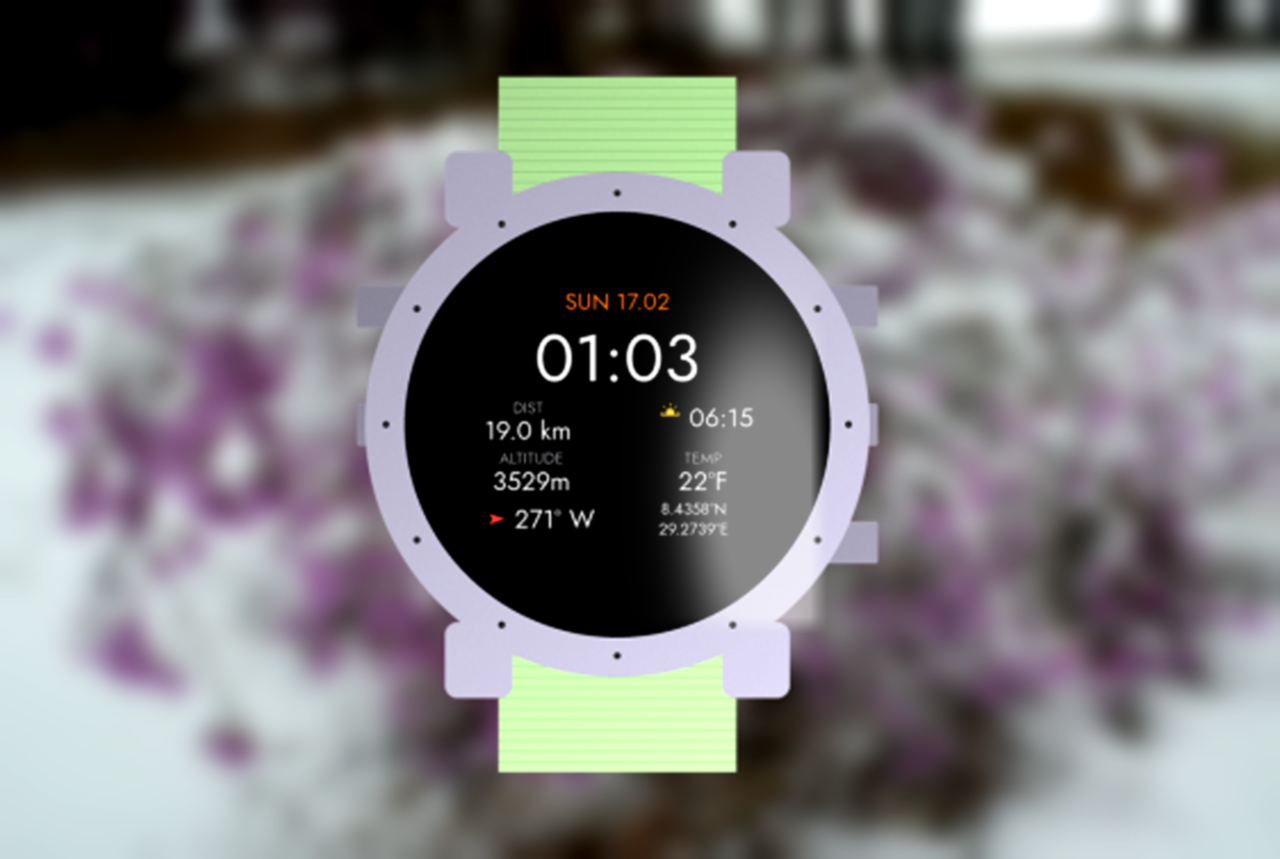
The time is {"hour": 1, "minute": 3}
